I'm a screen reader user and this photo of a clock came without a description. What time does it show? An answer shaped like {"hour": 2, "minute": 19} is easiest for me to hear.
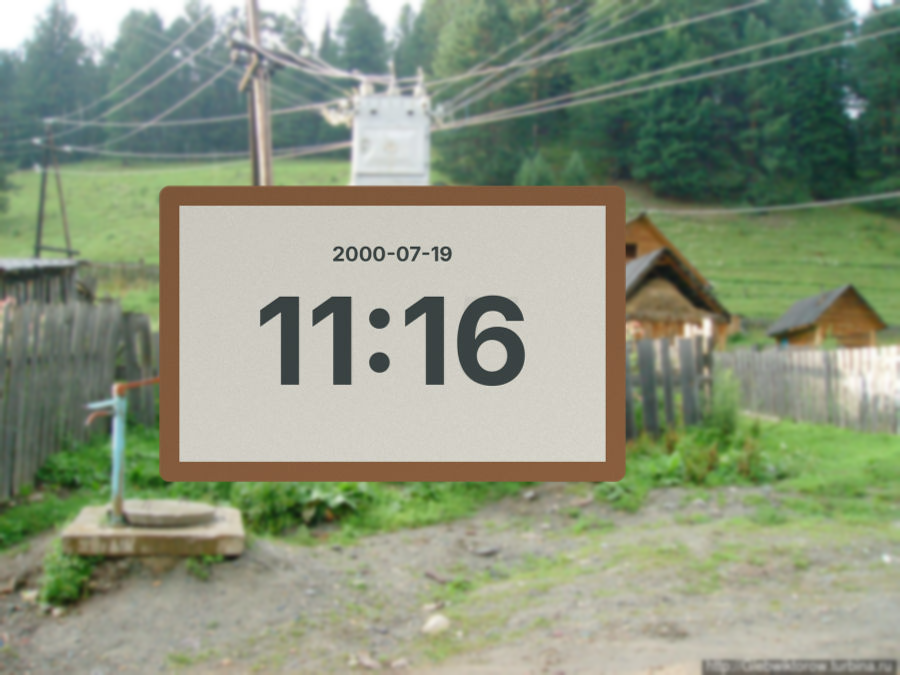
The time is {"hour": 11, "minute": 16}
